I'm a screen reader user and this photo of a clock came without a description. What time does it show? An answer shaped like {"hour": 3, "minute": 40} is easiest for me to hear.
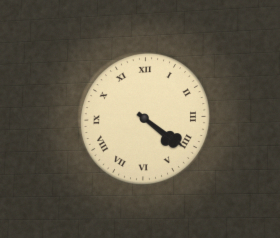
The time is {"hour": 4, "minute": 21}
